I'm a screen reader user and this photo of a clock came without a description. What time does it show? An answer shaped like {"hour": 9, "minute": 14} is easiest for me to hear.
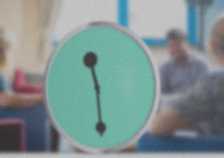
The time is {"hour": 11, "minute": 29}
